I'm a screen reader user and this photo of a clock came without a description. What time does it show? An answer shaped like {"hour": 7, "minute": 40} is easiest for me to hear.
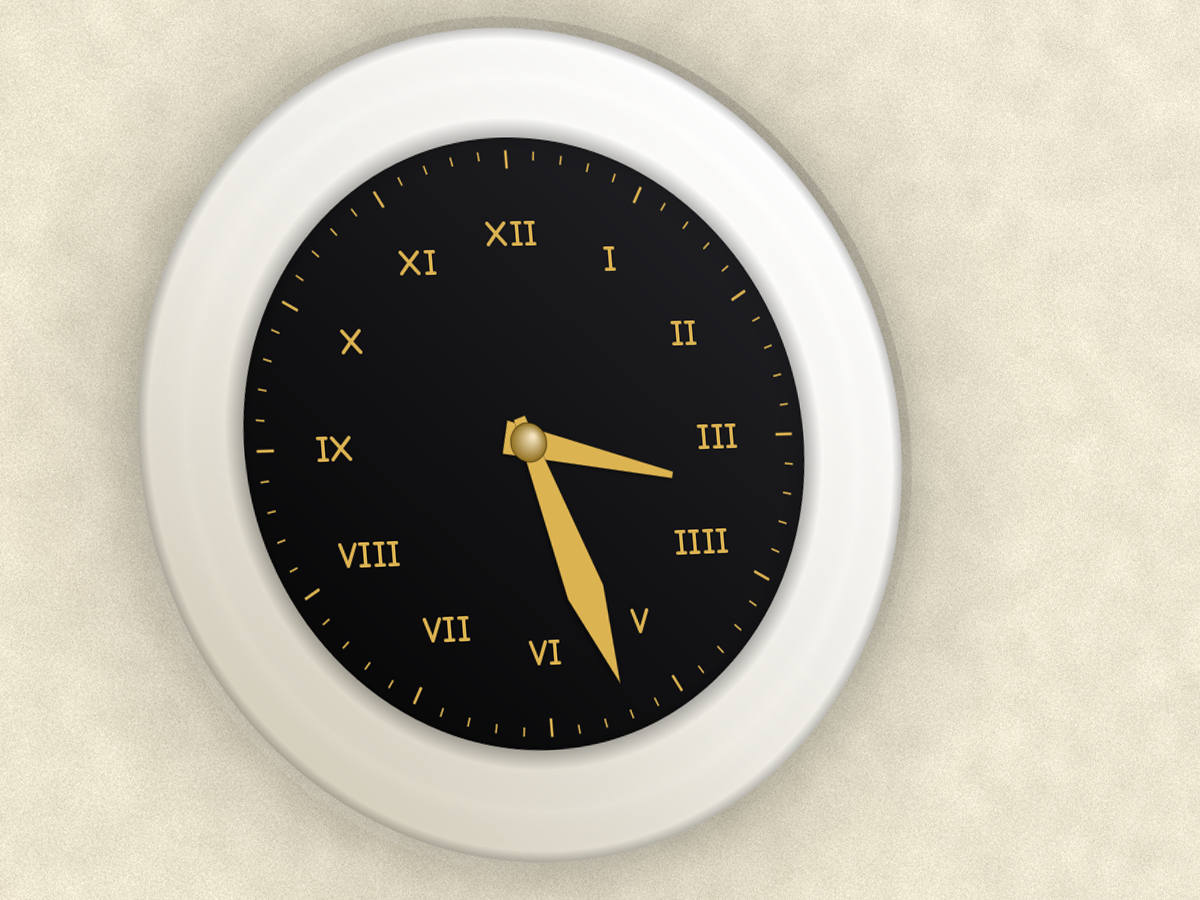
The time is {"hour": 3, "minute": 27}
